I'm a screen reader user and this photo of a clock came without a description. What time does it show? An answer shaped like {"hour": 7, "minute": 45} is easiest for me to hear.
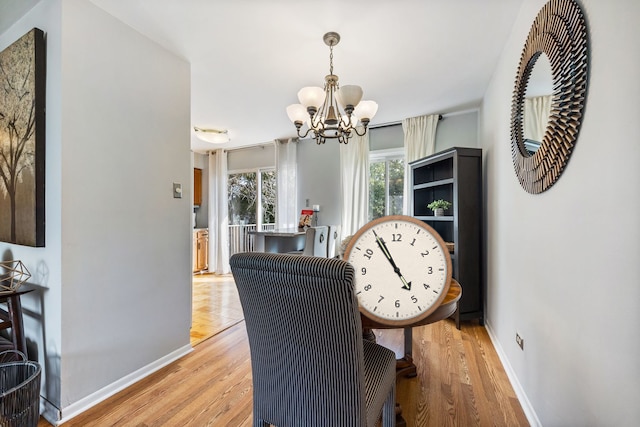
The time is {"hour": 4, "minute": 55}
